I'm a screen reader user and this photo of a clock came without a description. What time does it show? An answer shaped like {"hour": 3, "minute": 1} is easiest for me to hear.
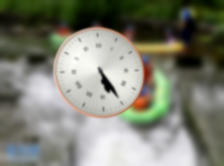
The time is {"hour": 5, "minute": 25}
